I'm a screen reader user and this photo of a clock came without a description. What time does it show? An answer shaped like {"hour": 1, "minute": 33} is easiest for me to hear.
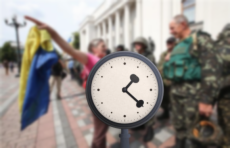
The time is {"hour": 1, "minute": 22}
